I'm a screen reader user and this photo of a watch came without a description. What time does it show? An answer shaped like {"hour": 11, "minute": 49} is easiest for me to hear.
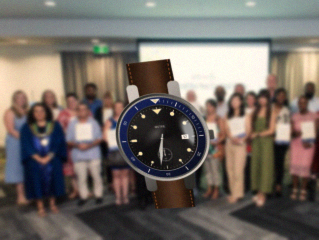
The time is {"hour": 6, "minute": 32}
